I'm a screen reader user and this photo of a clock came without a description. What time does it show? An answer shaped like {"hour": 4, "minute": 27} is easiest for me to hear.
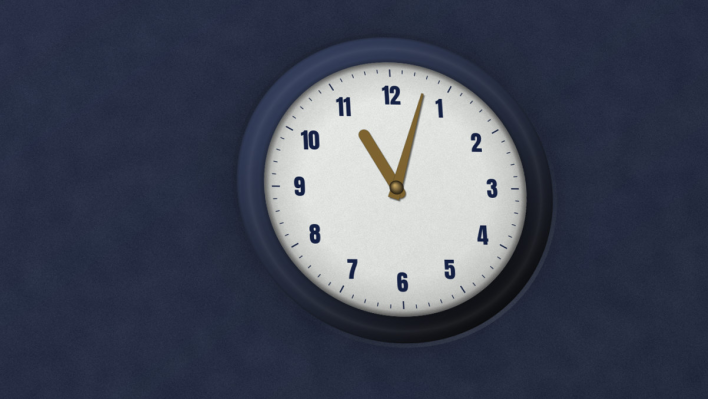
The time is {"hour": 11, "minute": 3}
